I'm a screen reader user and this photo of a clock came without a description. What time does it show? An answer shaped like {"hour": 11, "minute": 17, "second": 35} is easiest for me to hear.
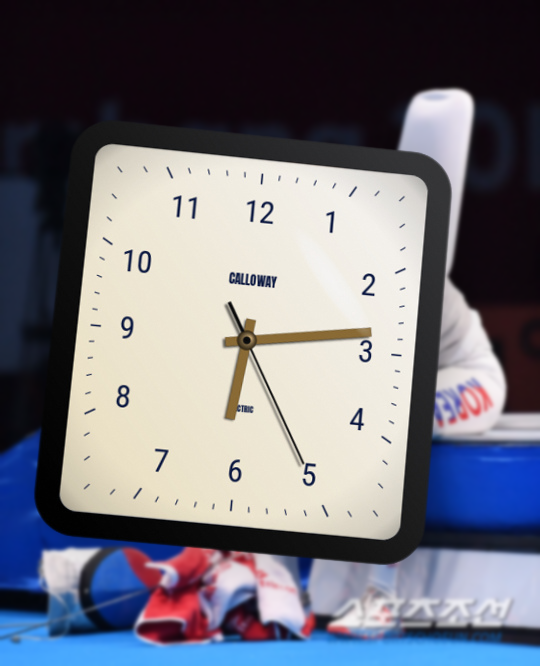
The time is {"hour": 6, "minute": 13, "second": 25}
